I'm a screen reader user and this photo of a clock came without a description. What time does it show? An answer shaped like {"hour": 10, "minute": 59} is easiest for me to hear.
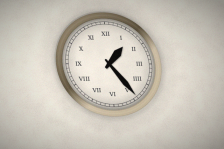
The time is {"hour": 1, "minute": 24}
